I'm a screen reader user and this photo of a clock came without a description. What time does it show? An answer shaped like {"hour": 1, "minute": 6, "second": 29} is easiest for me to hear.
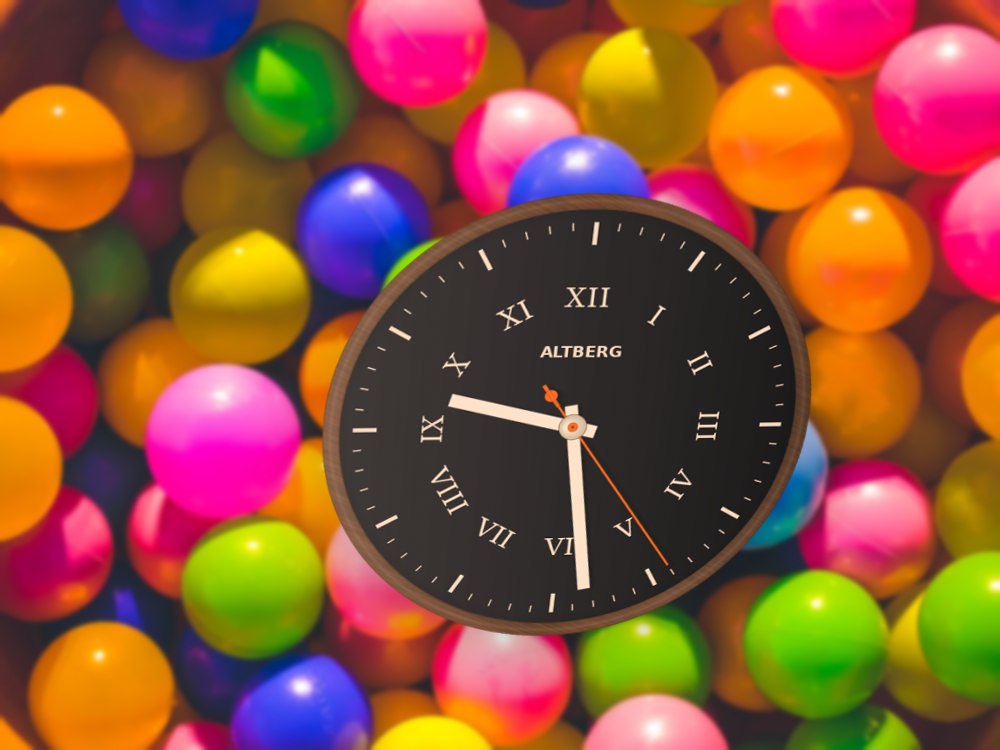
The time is {"hour": 9, "minute": 28, "second": 24}
